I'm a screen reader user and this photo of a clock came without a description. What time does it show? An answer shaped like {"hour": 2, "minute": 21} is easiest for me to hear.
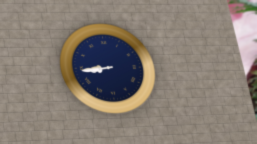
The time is {"hour": 8, "minute": 44}
